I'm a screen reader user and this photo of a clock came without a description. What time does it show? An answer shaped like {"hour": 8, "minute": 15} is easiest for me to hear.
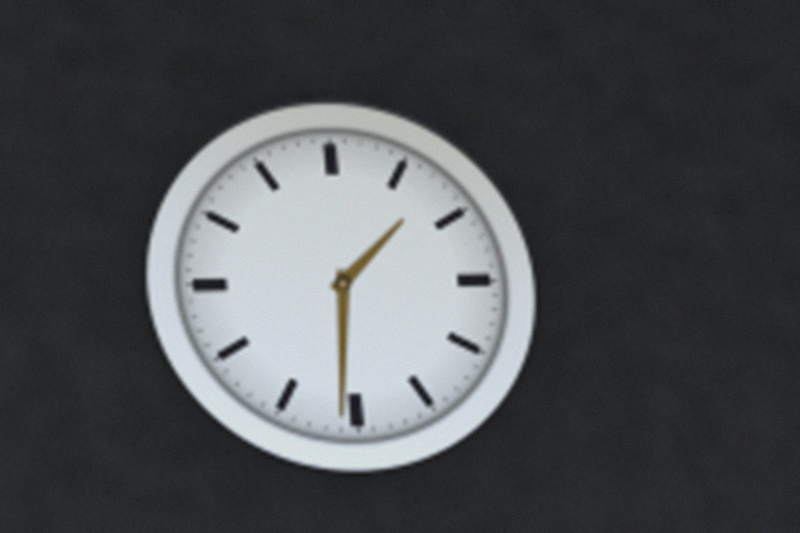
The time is {"hour": 1, "minute": 31}
